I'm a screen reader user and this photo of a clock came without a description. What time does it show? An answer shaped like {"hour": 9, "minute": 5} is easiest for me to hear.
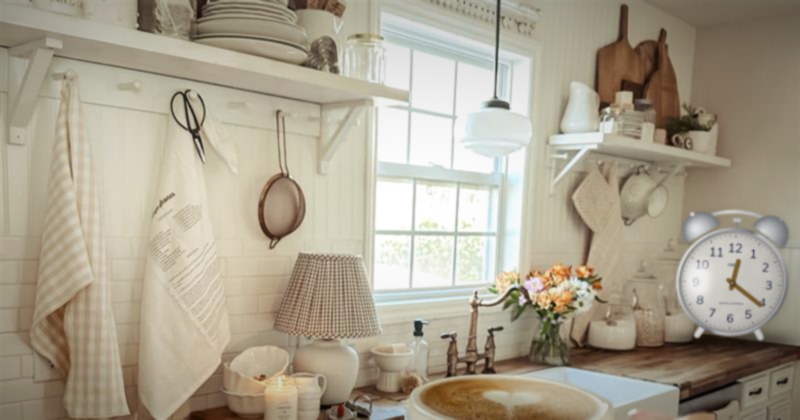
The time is {"hour": 12, "minute": 21}
